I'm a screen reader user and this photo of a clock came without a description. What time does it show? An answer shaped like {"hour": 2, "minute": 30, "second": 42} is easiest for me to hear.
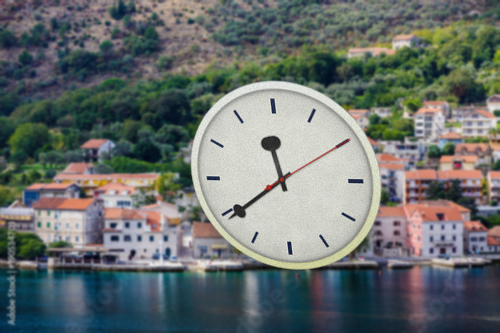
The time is {"hour": 11, "minute": 39, "second": 10}
